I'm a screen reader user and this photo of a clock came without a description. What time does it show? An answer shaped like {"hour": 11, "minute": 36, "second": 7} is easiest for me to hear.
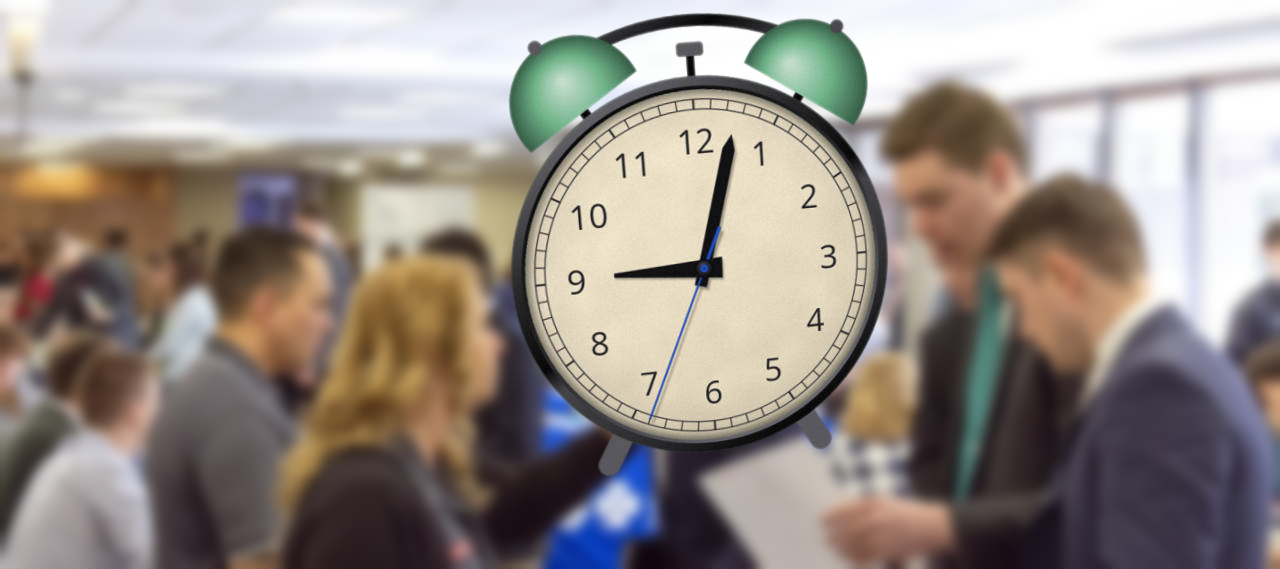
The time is {"hour": 9, "minute": 2, "second": 34}
